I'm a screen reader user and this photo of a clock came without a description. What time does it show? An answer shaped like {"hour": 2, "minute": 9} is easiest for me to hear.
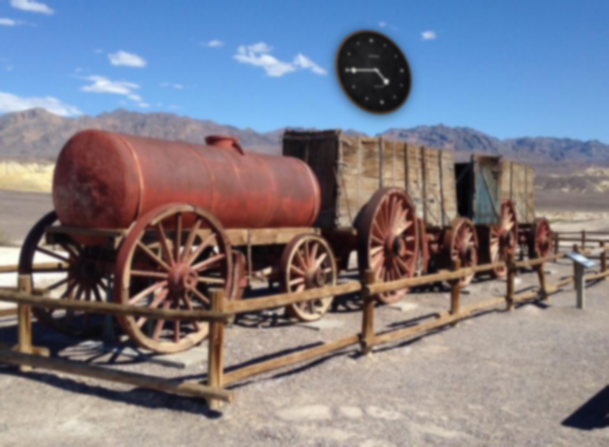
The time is {"hour": 4, "minute": 45}
